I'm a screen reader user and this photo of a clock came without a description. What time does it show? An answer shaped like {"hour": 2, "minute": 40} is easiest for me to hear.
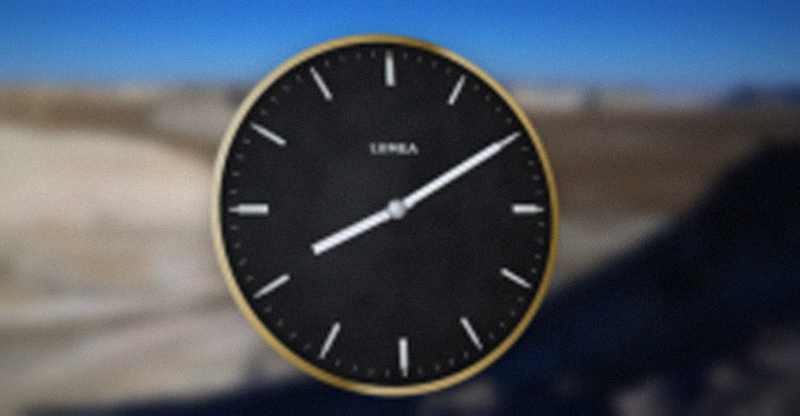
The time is {"hour": 8, "minute": 10}
